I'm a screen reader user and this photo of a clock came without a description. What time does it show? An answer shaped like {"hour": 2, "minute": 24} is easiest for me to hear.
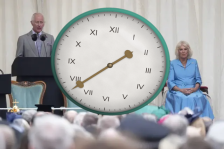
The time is {"hour": 1, "minute": 38}
